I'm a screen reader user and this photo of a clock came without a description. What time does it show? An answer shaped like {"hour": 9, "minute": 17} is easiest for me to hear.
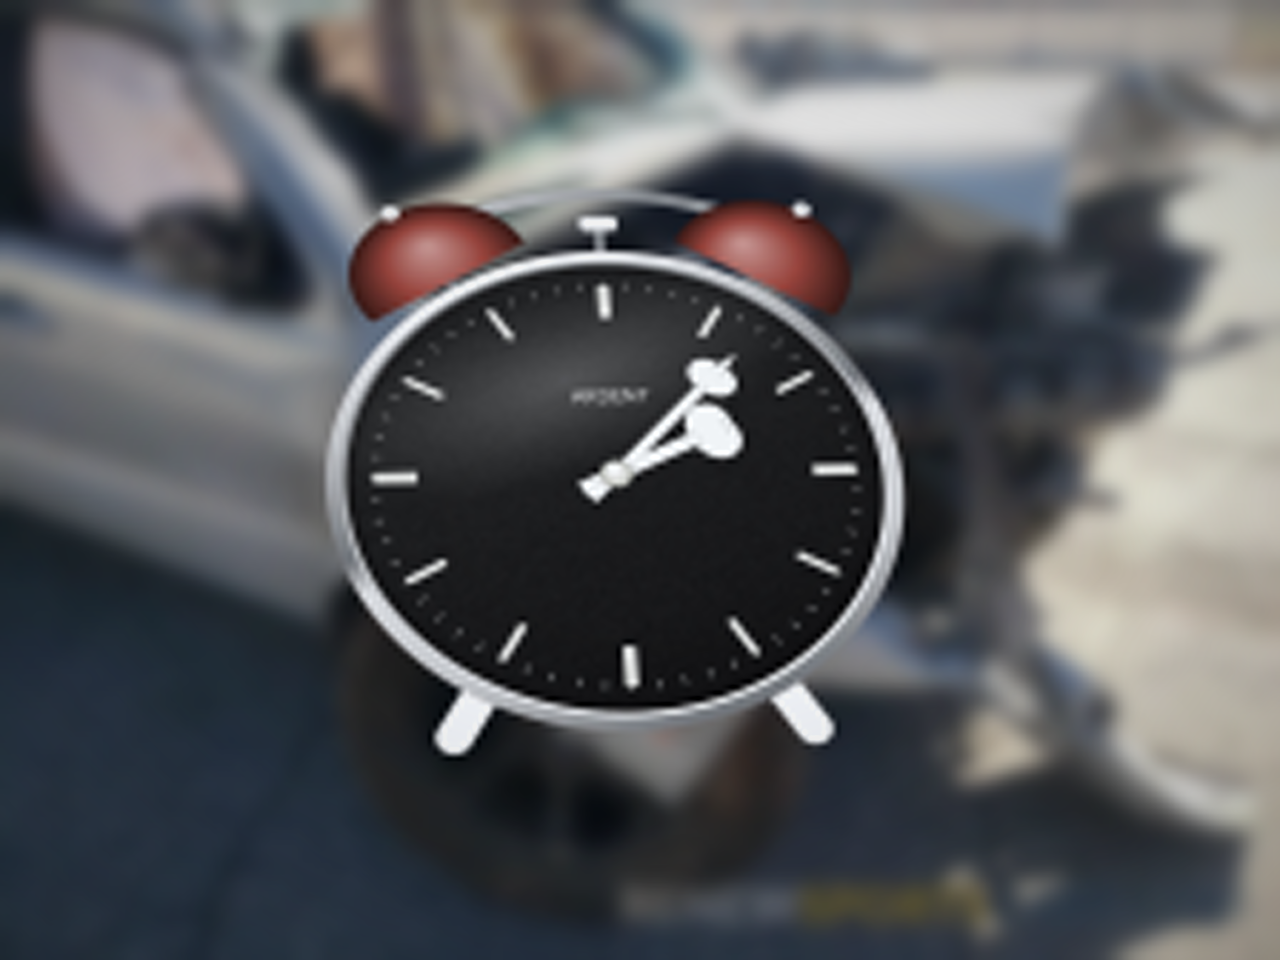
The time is {"hour": 2, "minute": 7}
